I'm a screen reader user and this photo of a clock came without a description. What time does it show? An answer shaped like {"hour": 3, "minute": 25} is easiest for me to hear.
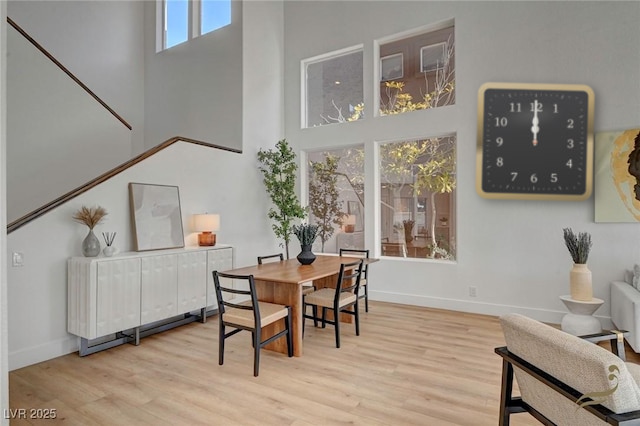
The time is {"hour": 12, "minute": 0}
